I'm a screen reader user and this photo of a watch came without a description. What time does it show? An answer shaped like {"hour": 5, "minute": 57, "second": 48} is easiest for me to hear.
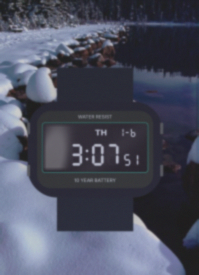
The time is {"hour": 3, "minute": 7, "second": 51}
